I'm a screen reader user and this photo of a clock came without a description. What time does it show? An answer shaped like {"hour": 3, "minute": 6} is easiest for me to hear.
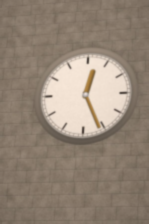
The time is {"hour": 12, "minute": 26}
